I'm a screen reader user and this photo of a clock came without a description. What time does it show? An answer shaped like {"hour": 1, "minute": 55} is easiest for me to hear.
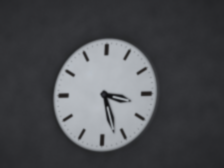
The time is {"hour": 3, "minute": 27}
